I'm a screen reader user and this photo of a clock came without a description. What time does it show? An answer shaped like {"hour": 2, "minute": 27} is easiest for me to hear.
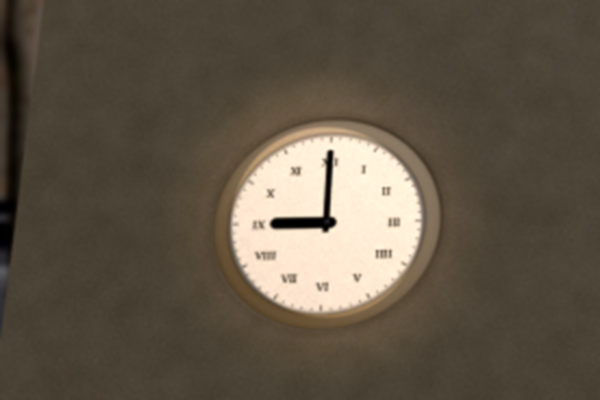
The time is {"hour": 9, "minute": 0}
